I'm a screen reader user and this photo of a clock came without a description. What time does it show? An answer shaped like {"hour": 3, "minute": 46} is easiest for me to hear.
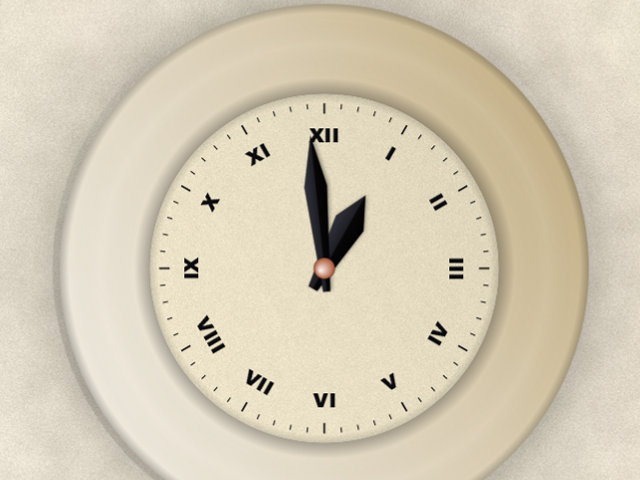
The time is {"hour": 12, "minute": 59}
